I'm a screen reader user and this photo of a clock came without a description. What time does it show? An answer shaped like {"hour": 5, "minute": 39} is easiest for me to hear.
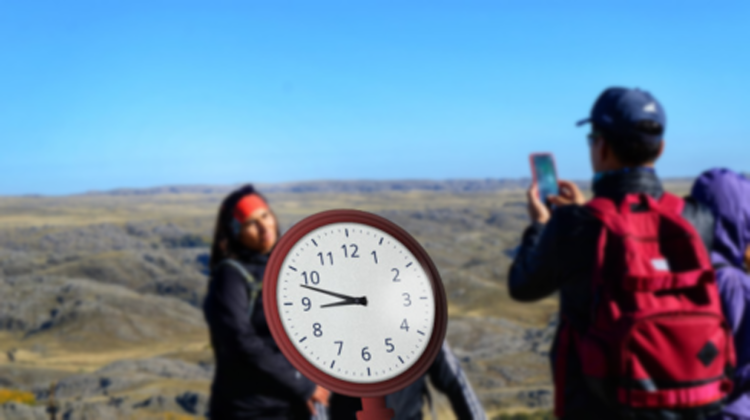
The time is {"hour": 8, "minute": 48}
